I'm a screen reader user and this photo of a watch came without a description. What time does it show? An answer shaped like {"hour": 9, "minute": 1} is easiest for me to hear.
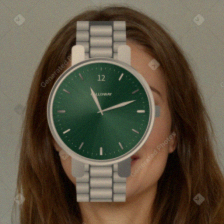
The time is {"hour": 11, "minute": 12}
